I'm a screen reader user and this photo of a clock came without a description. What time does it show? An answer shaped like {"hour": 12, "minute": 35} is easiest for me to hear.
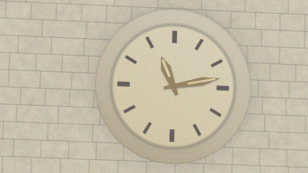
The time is {"hour": 11, "minute": 13}
